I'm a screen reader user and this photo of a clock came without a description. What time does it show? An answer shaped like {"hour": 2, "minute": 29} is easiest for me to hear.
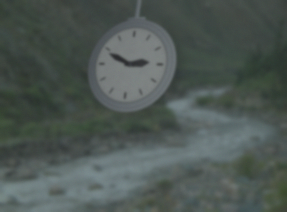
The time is {"hour": 2, "minute": 49}
